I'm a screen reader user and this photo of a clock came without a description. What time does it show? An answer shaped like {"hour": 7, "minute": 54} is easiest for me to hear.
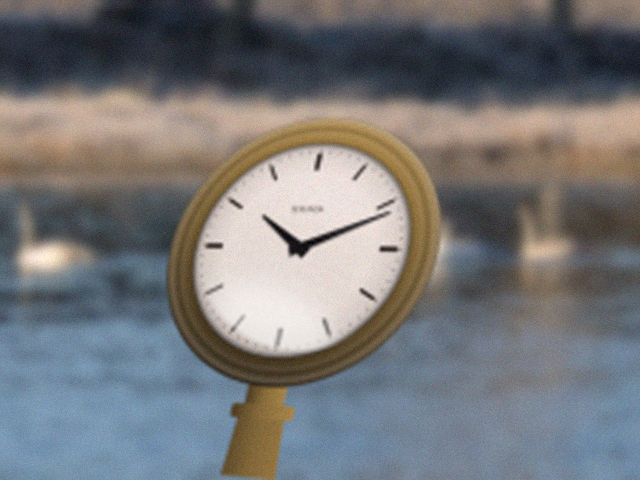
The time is {"hour": 10, "minute": 11}
